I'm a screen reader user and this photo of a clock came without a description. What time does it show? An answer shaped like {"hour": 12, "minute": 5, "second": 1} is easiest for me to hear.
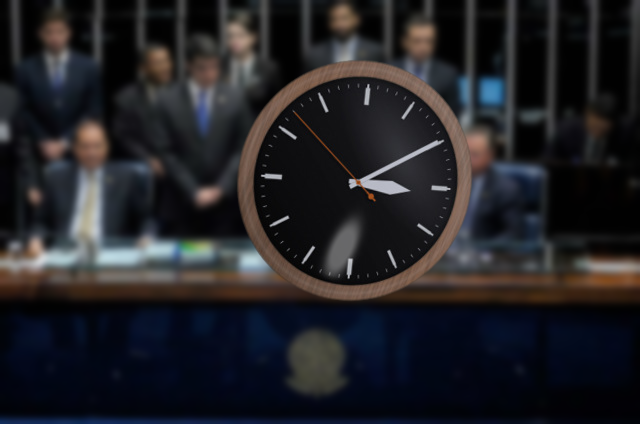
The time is {"hour": 3, "minute": 9, "second": 52}
